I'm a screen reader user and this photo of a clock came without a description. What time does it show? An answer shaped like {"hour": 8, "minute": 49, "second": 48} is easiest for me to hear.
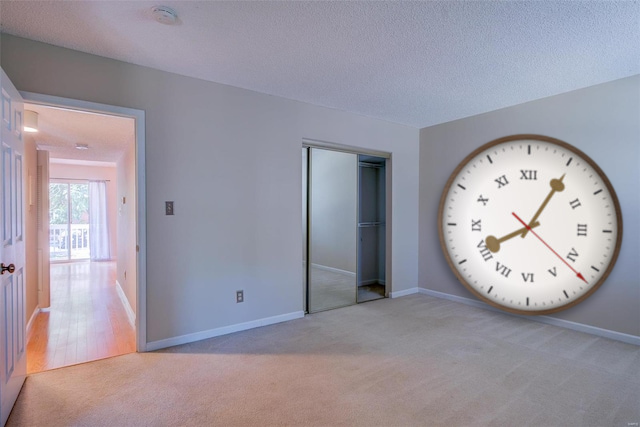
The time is {"hour": 8, "minute": 5, "second": 22}
